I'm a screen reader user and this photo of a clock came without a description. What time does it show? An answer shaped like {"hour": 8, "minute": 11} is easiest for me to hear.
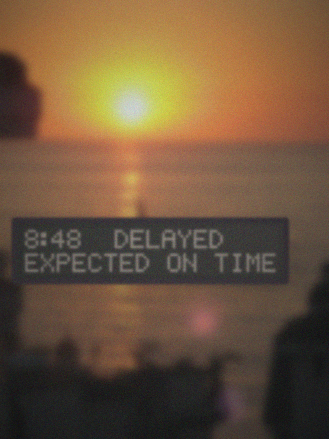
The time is {"hour": 8, "minute": 48}
